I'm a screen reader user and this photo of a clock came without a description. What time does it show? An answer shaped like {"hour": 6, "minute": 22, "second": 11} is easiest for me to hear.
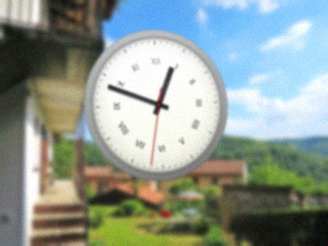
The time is {"hour": 12, "minute": 48, "second": 32}
